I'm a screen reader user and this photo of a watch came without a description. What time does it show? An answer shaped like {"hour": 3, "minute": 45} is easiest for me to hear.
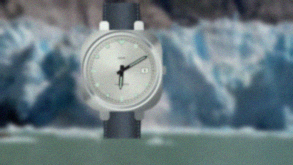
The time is {"hour": 6, "minute": 10}
